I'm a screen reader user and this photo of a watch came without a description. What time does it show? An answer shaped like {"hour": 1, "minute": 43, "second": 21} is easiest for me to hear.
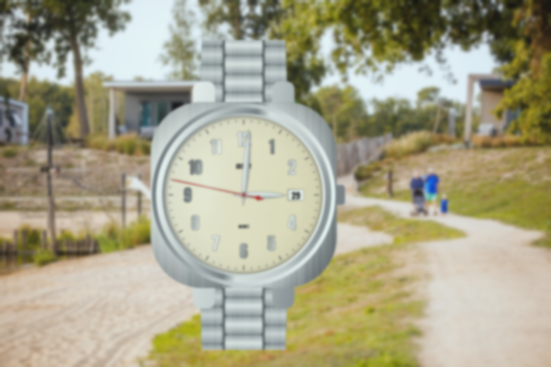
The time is {"hour": 3, "minute": 0, "second": 47}
